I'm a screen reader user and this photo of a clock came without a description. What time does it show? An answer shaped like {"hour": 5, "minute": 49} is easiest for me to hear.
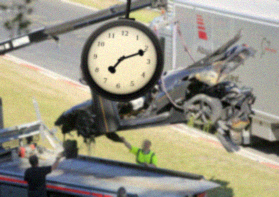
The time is {"hour": 7, "minute": 11}
